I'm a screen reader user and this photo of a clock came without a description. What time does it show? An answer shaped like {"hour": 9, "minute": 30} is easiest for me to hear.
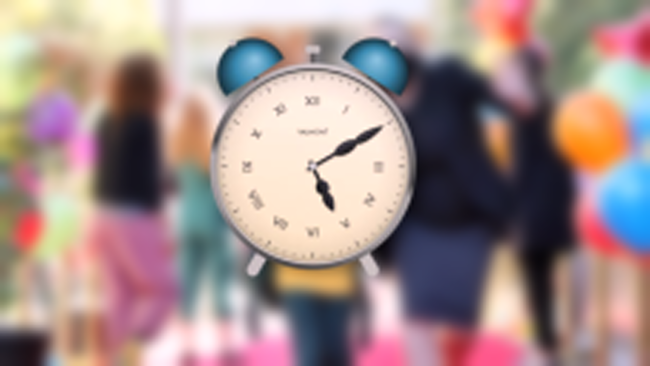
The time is {"hour": 5, "minute": 10}
